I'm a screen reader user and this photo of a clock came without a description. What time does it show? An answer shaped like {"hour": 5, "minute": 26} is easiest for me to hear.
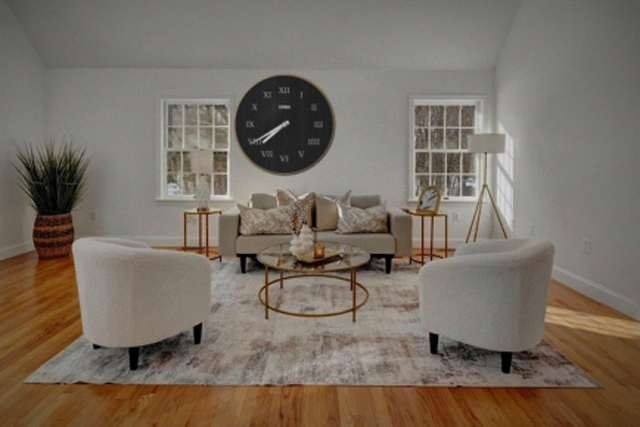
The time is {"hour": 7, "minute": 40}
